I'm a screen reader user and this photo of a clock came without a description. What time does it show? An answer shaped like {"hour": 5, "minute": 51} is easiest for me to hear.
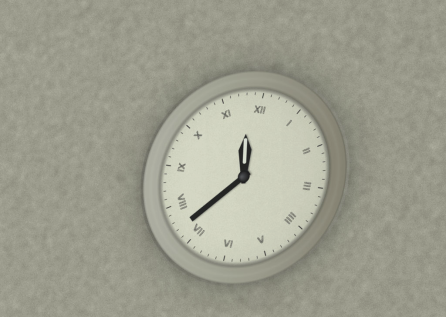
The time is {"hour": 11, "minute": 37}
